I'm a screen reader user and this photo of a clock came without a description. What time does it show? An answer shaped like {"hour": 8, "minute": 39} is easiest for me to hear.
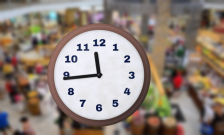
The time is {"hour": 11, "minute": 44}
